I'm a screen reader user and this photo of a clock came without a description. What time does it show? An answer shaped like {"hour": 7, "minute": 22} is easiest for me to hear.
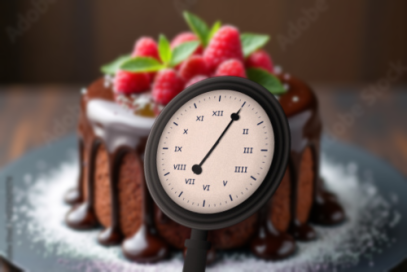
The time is {"hour": 7, "minute": 5}
